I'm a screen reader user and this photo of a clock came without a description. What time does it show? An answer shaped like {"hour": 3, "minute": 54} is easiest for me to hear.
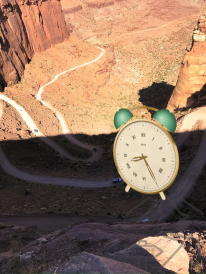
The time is {"hour": 8, "minute": 25}
